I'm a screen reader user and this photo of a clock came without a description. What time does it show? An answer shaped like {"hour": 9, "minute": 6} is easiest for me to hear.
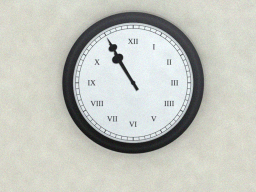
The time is {"hour": 10, "minute": 55}
